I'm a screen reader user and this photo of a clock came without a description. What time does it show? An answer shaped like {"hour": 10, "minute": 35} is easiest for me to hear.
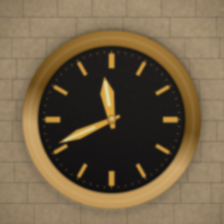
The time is {"hour": 11, "minute": 41}
